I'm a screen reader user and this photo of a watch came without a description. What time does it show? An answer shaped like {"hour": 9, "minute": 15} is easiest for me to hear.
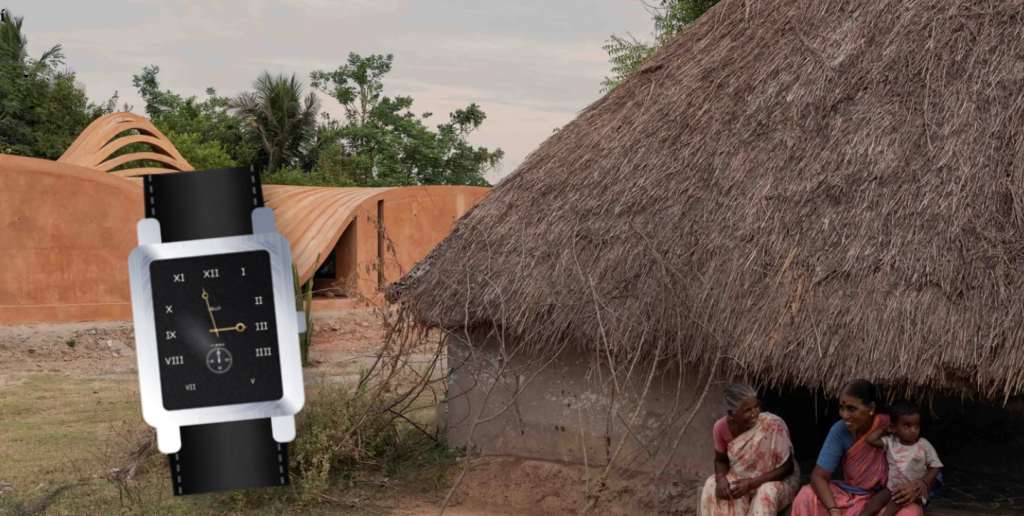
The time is {"hour": 2, "minute": 58}
